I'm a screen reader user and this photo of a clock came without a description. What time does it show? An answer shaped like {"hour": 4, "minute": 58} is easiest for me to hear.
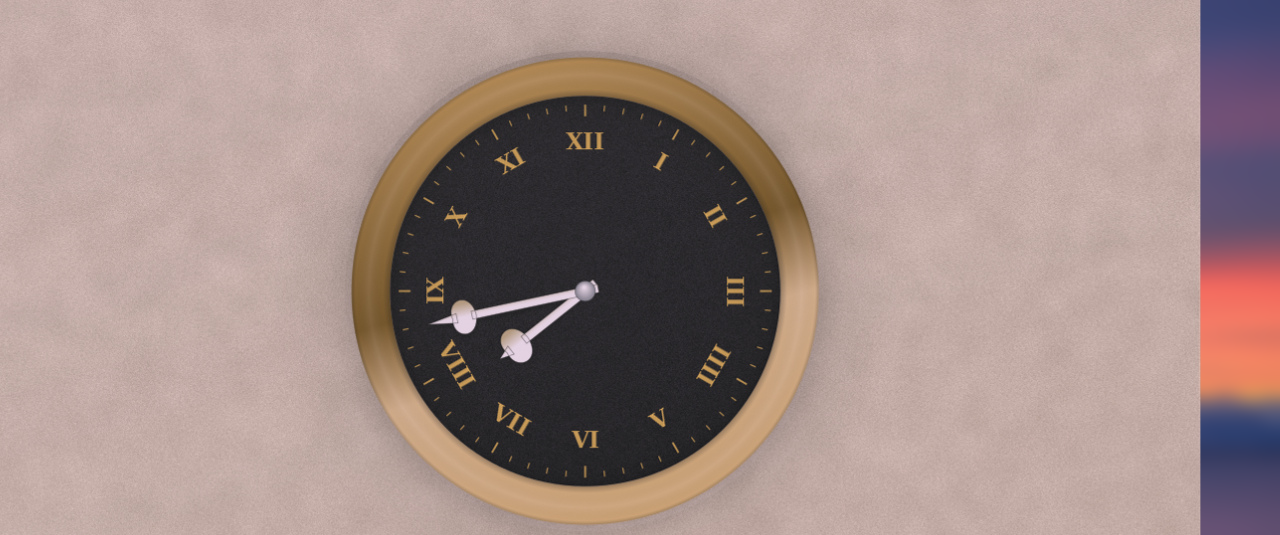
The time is {"hour": 7, "minute": 43}
